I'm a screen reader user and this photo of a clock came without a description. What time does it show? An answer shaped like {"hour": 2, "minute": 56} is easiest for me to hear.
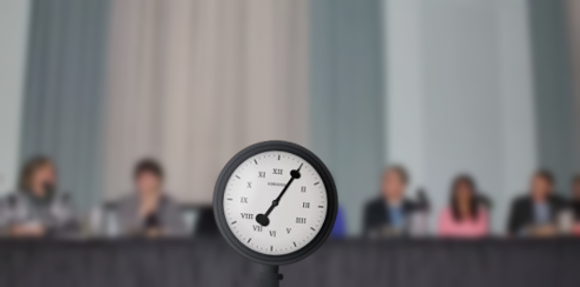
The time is {"hour": 7, "minute": 5}
